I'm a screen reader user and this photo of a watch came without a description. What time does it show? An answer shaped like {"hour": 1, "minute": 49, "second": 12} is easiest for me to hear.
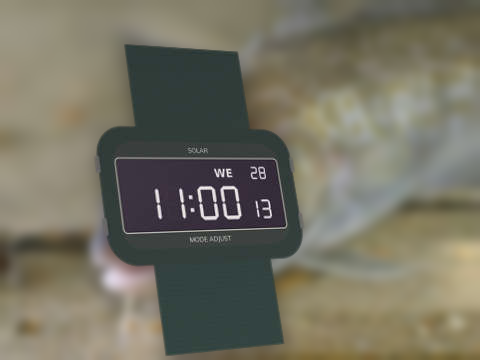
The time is {"hour": 11, "minute": 0, "second": 13}
